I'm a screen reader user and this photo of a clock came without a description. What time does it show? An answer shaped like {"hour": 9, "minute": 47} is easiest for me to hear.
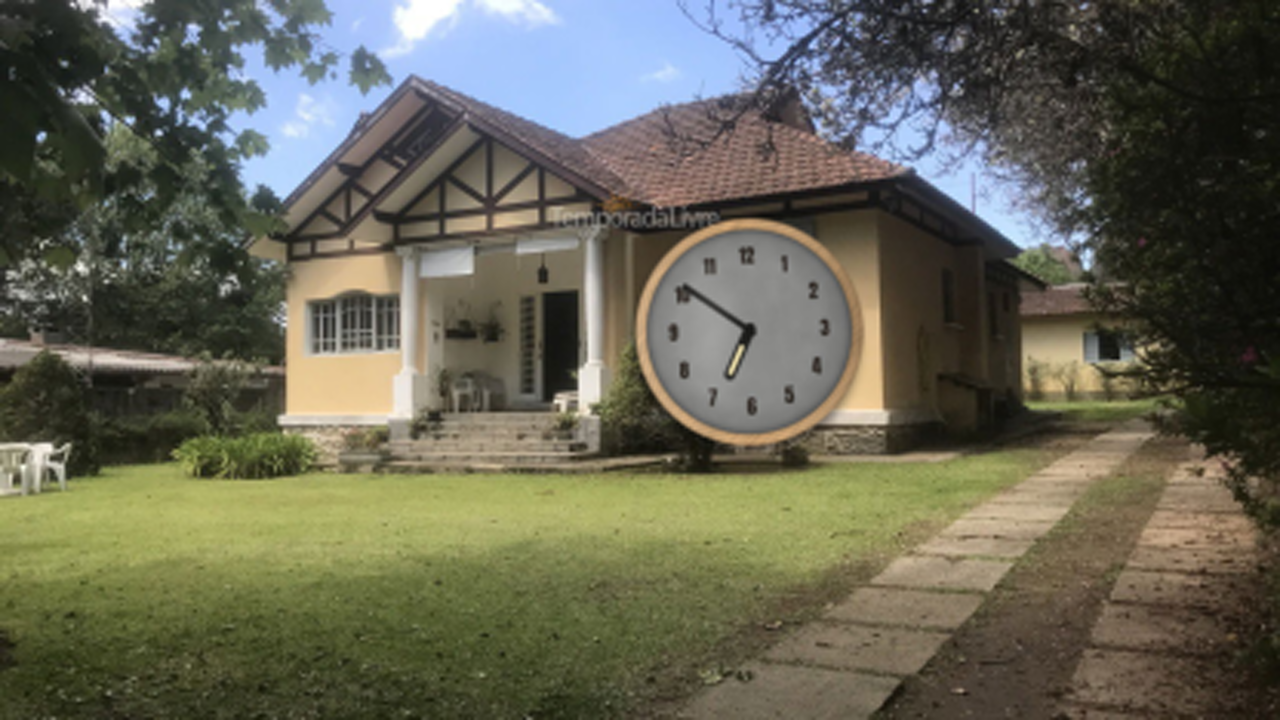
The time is {"hour": 6, "minute": 51}
